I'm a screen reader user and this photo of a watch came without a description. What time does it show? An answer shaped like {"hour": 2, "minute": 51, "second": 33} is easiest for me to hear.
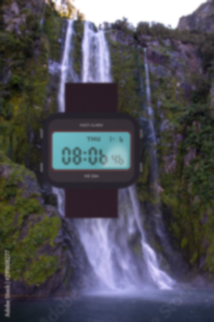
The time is {"hour": 8, "minute": 6, "second": 46}
